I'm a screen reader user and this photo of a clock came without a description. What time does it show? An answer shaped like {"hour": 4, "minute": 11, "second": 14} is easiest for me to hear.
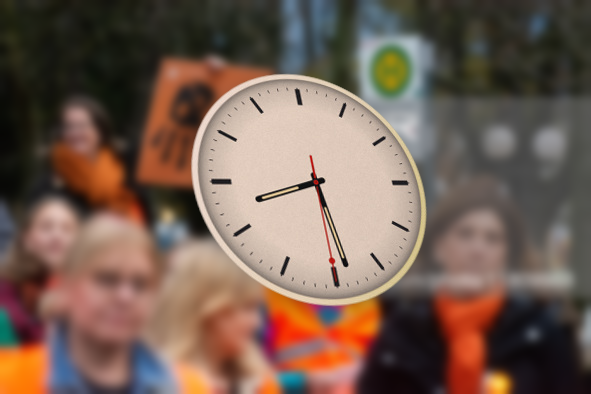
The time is {"hour": 8, "minute": 28, "second": 30}
